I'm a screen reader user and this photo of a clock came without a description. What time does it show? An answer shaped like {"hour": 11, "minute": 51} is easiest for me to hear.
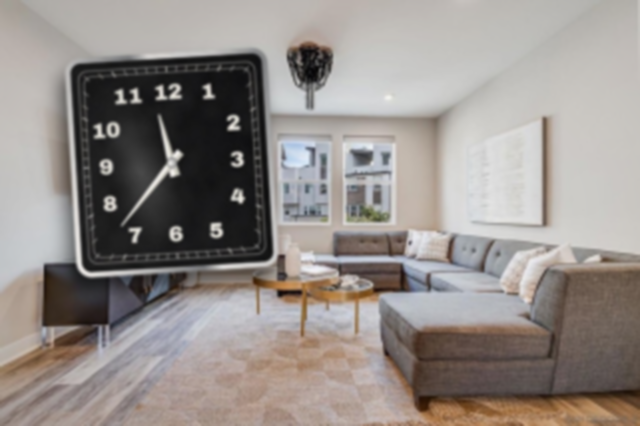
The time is {"hour": 11, "minute": 37}
